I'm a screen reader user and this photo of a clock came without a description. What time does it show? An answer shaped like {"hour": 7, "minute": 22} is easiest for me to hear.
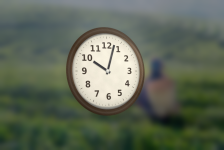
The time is {"hour": 10, "minute": 3}
